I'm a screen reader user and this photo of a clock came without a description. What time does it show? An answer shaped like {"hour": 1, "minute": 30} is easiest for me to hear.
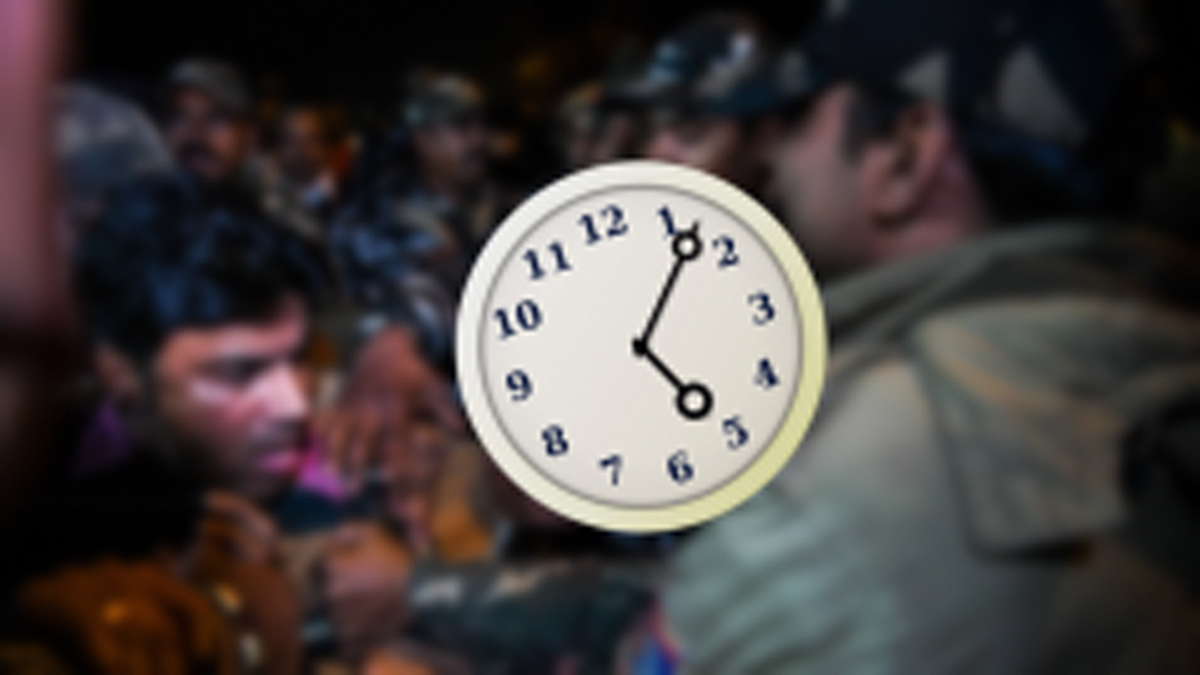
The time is {"hour": 5, "minute": 7}
